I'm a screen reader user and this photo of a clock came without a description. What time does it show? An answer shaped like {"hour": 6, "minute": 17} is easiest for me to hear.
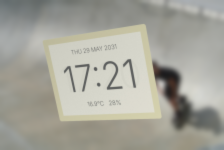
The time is {"hour": 17, "minute": 21}
